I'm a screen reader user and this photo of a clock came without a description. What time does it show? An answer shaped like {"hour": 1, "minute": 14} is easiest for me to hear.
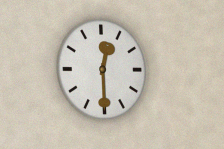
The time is {"hour": 12, "minute": 30}
